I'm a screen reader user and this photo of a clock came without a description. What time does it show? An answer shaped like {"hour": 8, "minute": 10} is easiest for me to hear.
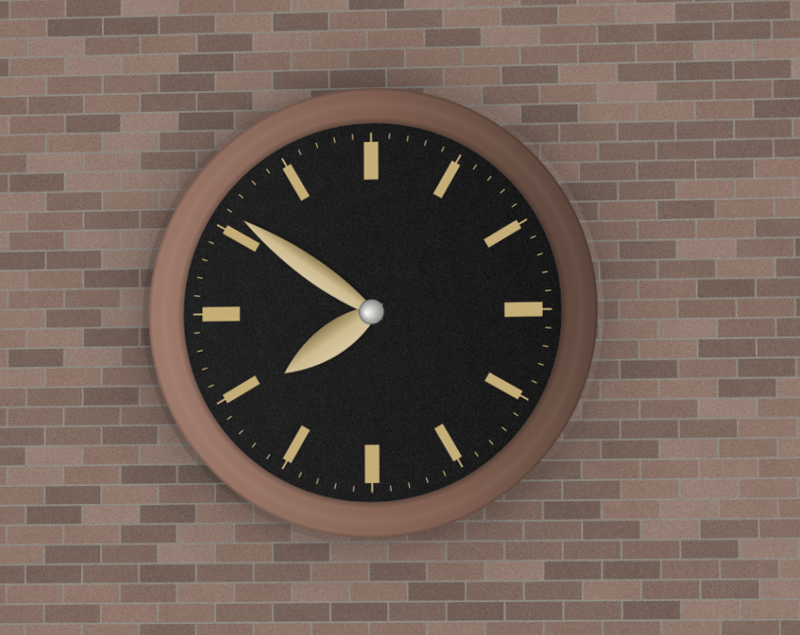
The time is {"hour": 7, "minute": 51}
